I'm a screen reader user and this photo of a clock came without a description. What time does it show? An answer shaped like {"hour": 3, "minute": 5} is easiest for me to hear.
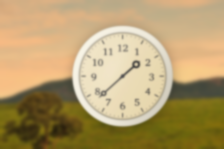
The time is {"hour": 1, "minute": 38}
